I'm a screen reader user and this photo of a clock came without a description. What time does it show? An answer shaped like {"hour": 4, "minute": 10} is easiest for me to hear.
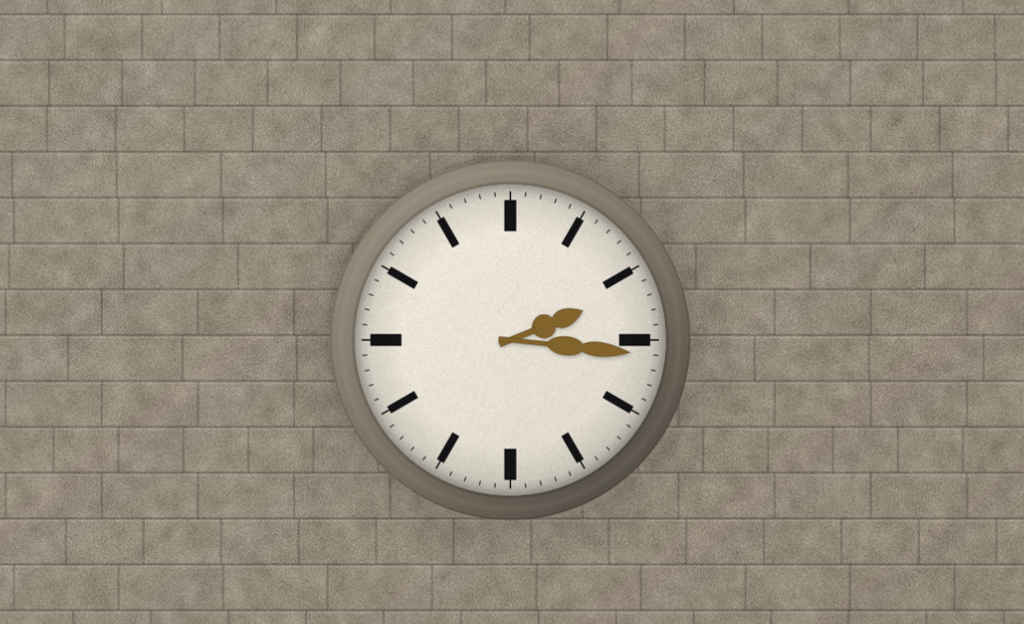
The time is {"hour": 2, "minute": 16}
